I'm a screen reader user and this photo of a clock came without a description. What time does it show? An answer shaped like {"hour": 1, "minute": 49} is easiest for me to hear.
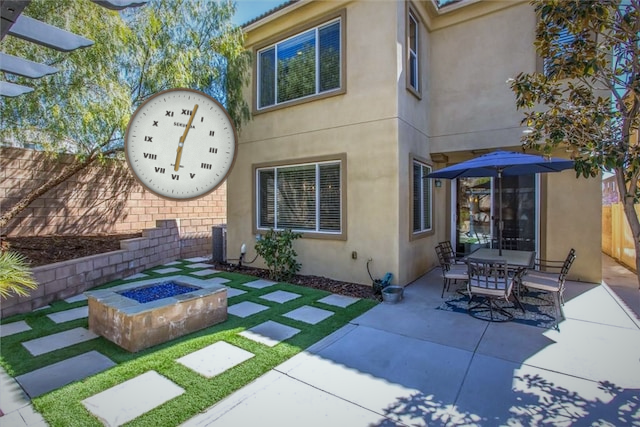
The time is {"hour": 6, "minute": 2}
